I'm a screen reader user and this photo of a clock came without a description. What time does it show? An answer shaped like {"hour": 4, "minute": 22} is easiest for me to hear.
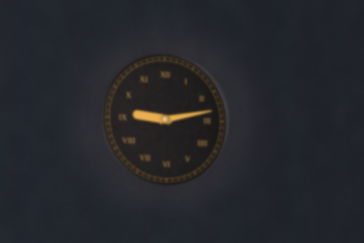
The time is {"hour": 9, "minute": 13}
